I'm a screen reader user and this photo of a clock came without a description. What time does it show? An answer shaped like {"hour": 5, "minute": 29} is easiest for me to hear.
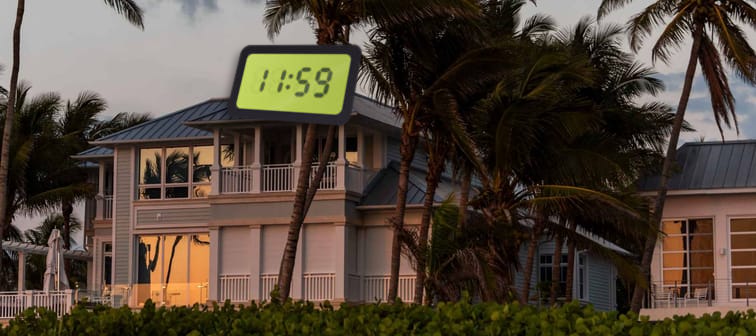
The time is {"hour": 11, "minute": 59}
